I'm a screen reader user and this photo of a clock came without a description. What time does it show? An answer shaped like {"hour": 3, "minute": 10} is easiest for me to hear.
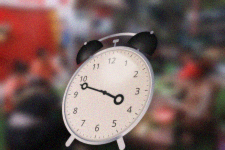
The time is {"hour": 3, "minute": 48}
